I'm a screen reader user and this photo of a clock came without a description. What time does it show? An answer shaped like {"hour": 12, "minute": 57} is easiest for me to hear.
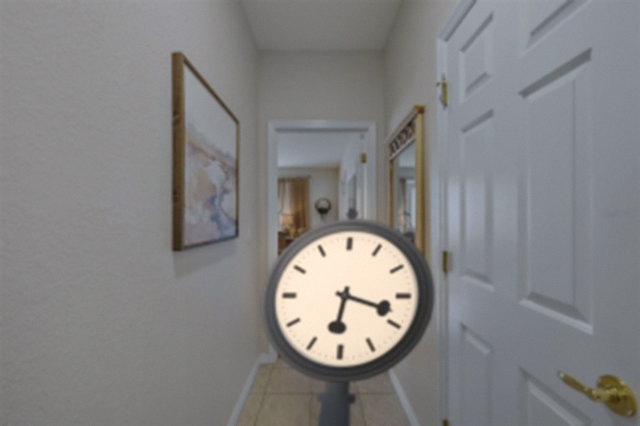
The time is {"hour": 6, "minute": 18}
